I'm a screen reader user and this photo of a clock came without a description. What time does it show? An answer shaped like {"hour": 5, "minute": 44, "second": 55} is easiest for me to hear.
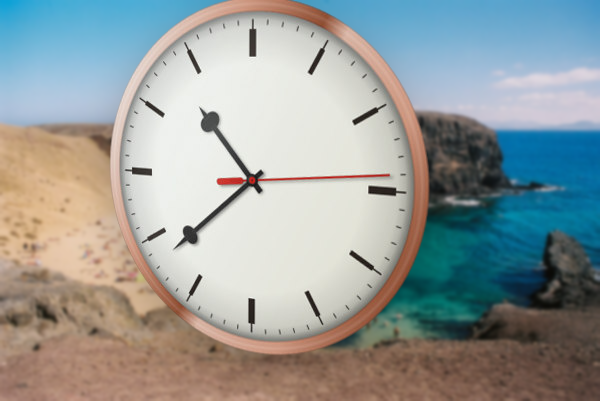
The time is {"hour": 10, "minute": 38, "second": 14}
